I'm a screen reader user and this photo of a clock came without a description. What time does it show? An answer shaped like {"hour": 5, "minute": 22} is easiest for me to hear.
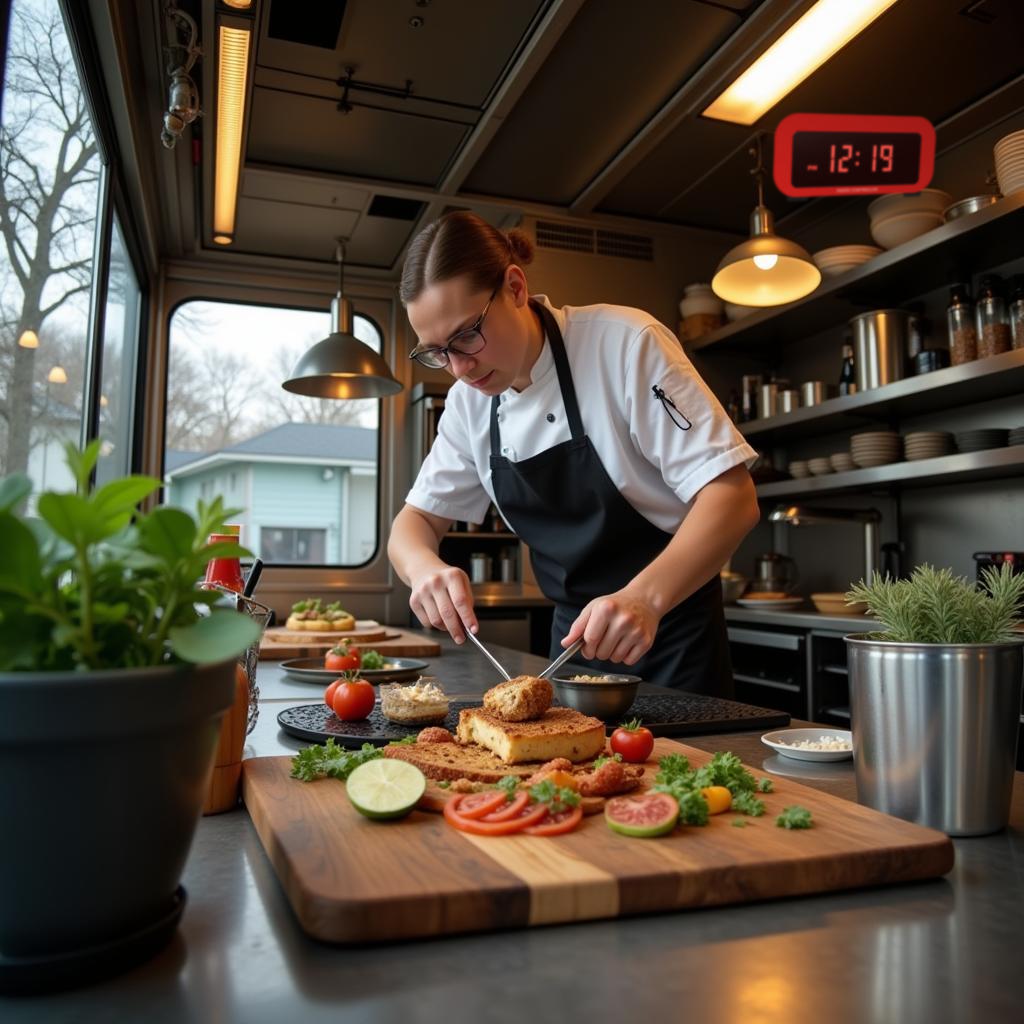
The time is {"hour": 12, "minute": 19}
